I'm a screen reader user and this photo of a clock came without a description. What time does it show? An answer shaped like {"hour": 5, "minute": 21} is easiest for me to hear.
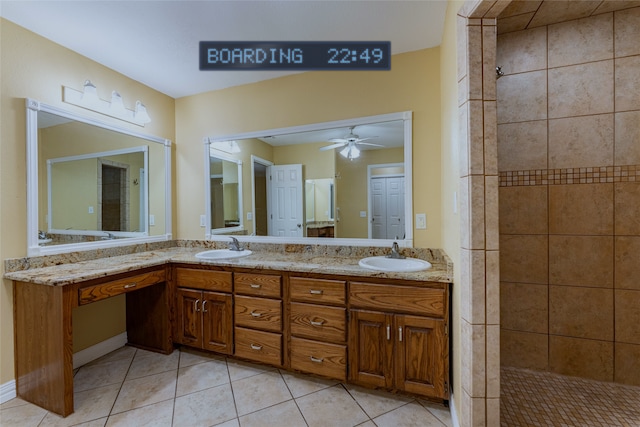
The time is {"hour": 22, "minute": 49}
